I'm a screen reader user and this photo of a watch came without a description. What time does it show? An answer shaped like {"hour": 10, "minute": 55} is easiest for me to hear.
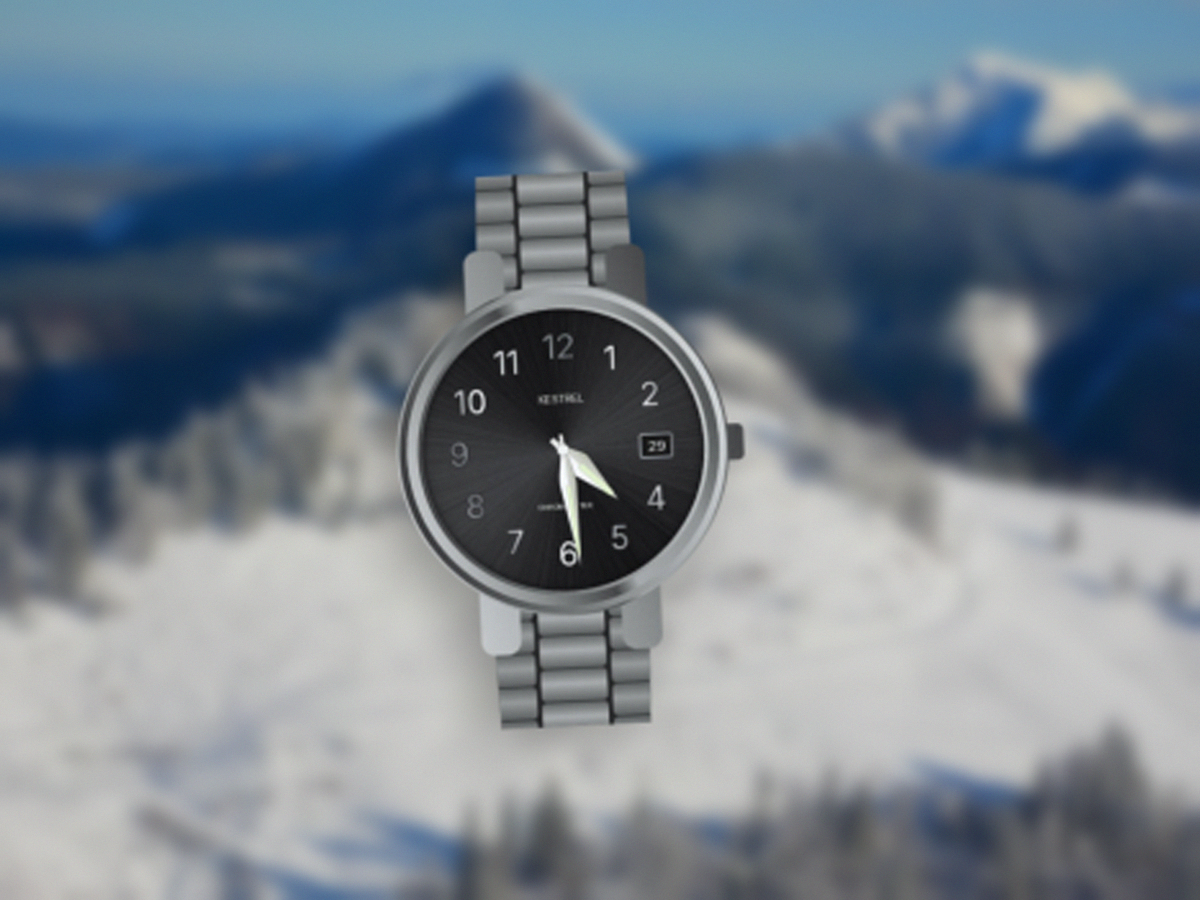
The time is {"hour": 4, "minute": 29}
